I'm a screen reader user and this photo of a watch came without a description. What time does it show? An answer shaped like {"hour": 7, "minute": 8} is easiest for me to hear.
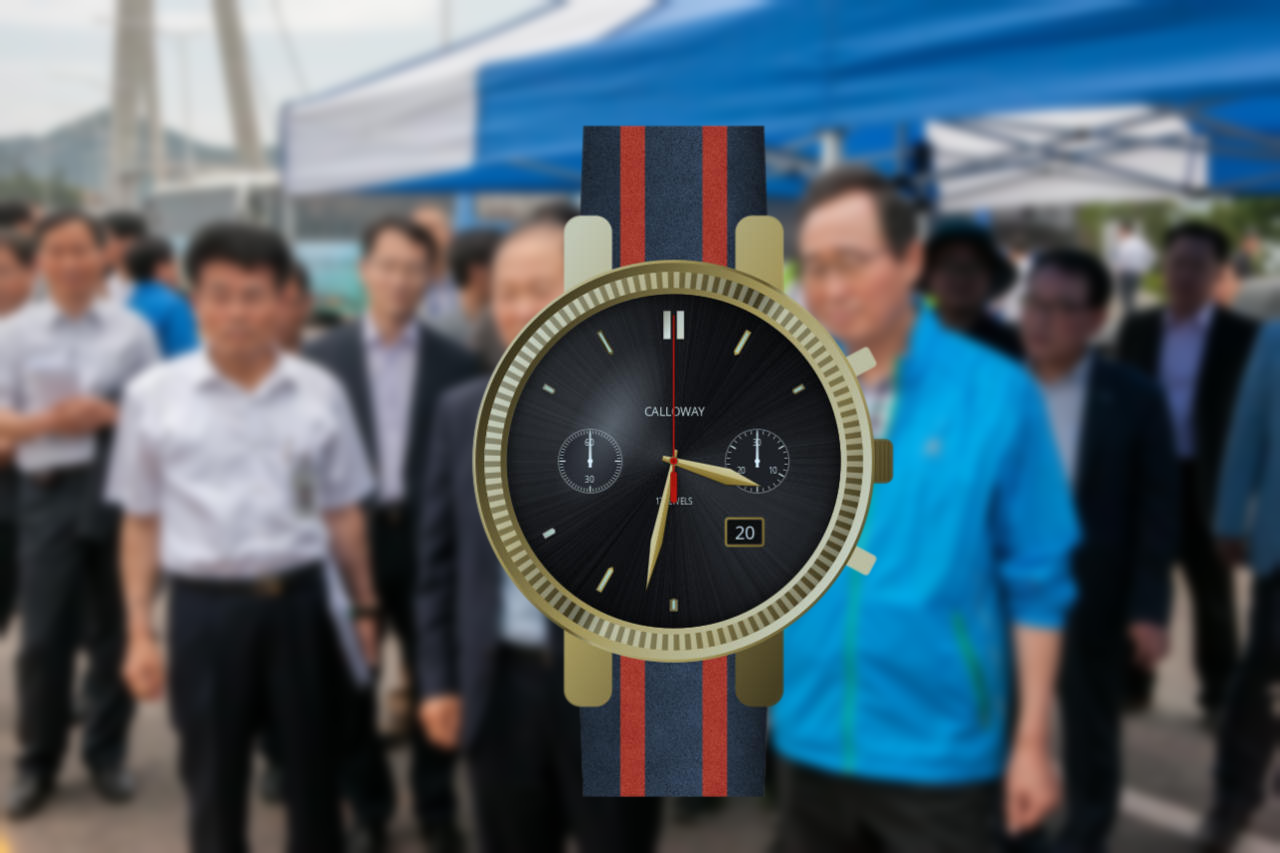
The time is {"hour": 3, "minute": 32}
